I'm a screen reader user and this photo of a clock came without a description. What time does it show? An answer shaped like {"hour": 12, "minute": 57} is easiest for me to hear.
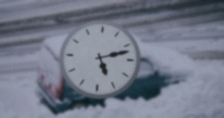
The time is {"hour": 5, "minute": 12}
